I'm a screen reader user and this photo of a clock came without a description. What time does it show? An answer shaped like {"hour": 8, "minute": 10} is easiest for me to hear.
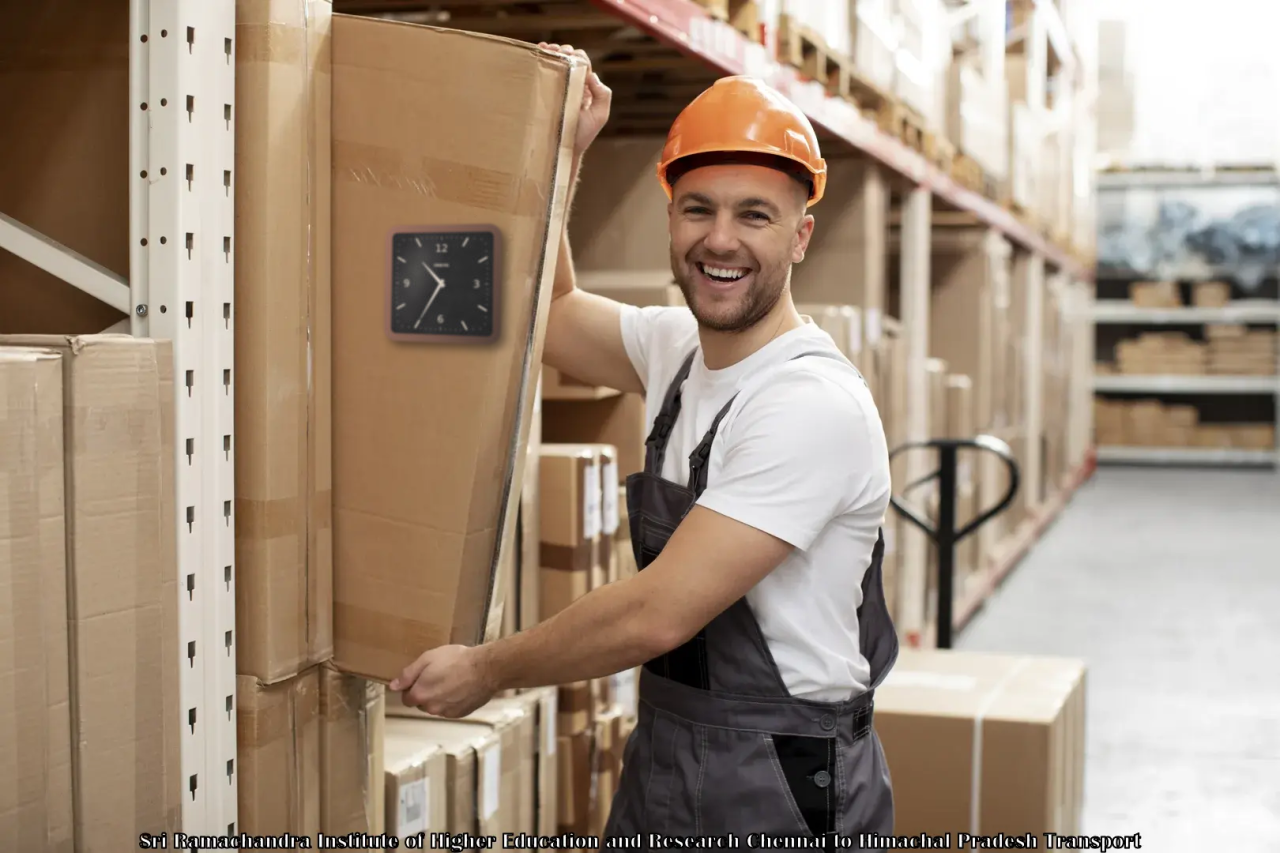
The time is {"hour": 10, "minute": 35}
